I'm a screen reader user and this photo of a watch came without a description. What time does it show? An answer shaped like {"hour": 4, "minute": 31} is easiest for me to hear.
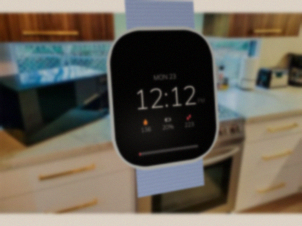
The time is {"hour": 12, "minute": 12}
